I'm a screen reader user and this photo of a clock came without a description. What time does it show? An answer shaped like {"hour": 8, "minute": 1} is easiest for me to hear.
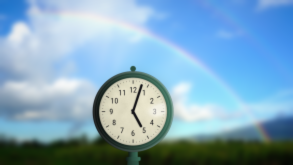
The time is {"hour": 5, "minute": 3}
